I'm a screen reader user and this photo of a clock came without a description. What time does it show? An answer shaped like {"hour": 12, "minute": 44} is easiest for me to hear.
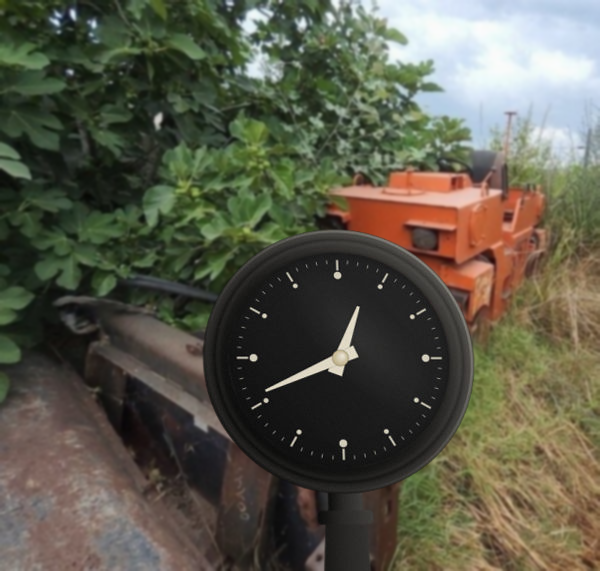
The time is {"hour": 12, "minute": 41}
